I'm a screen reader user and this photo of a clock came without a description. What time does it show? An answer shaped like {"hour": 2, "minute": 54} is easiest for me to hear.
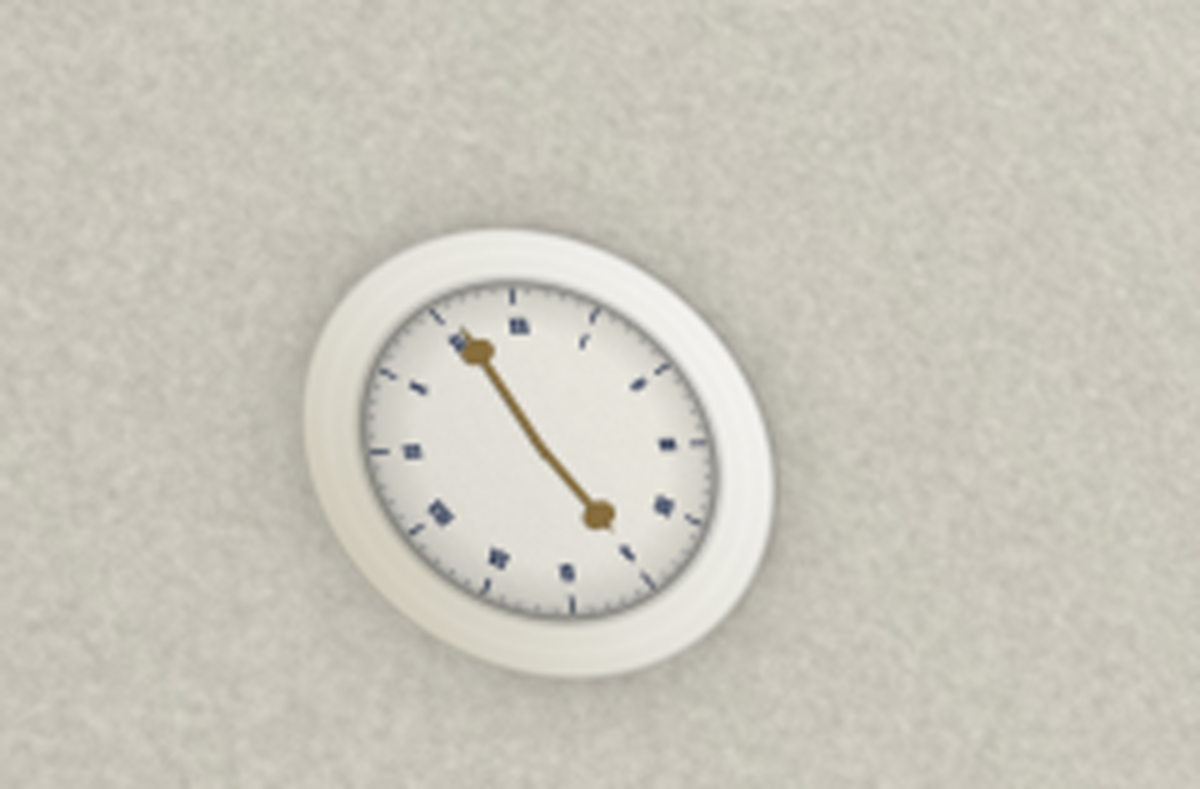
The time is {"hour": 4, "minute": 56}
